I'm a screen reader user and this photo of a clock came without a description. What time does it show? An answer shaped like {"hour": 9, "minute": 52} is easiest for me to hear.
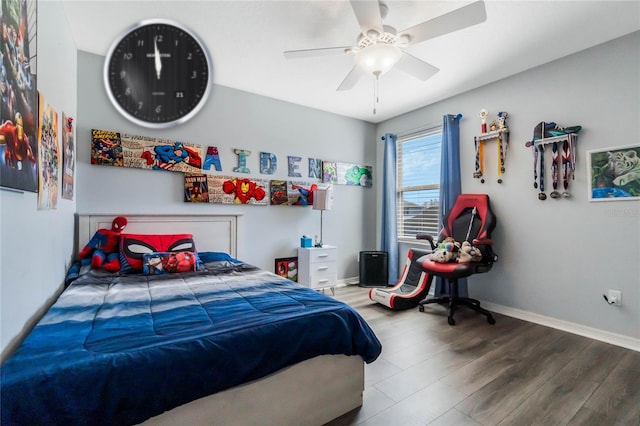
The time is {"hour": 11, "minute": 59}
